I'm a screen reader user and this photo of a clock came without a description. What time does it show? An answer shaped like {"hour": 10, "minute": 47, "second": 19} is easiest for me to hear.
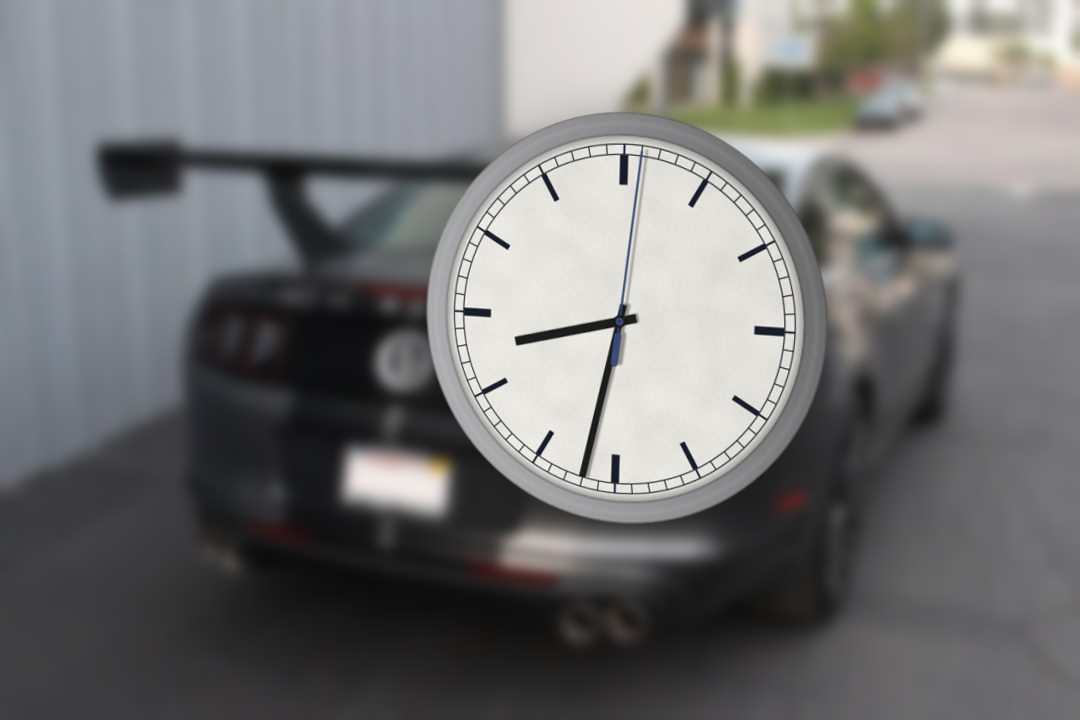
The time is {"hour": 8, "minute": 32, "second": 1}
